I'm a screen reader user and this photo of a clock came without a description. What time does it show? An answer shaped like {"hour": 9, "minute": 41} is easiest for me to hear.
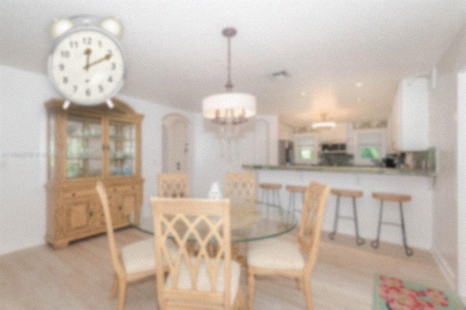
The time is {"hour": 12, "minute": 11}
